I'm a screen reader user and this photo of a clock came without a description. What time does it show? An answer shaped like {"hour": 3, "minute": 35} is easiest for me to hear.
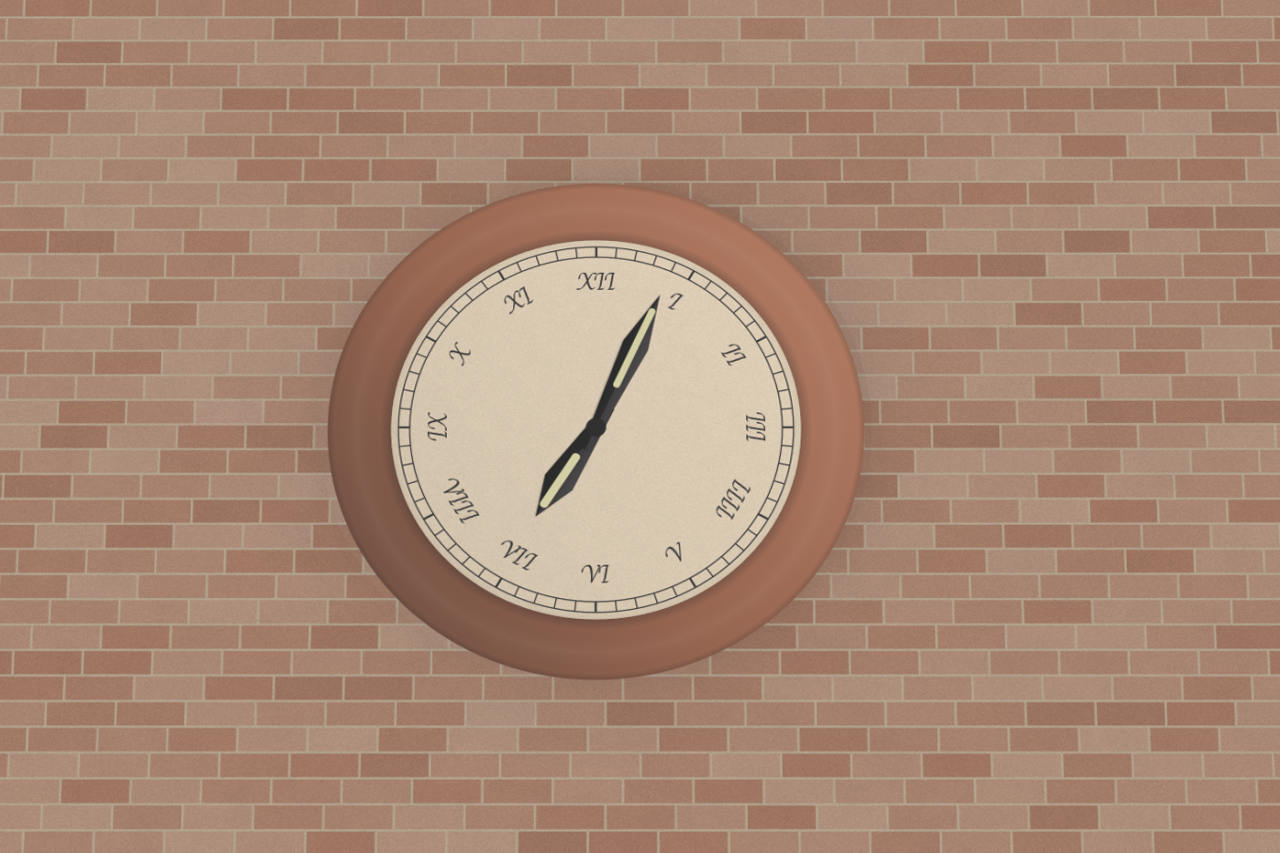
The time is {"hour": 7, "minute": 4}
